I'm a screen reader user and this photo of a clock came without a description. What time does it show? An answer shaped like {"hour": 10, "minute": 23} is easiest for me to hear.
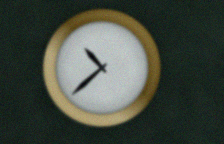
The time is {"hour": 10, "minute": 38}
